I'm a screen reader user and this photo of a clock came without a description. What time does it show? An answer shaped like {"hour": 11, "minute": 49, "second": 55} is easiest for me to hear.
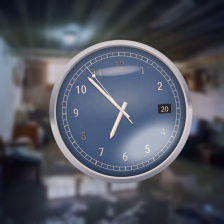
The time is {"hour": 6, "minute": 52, "second": 54}
